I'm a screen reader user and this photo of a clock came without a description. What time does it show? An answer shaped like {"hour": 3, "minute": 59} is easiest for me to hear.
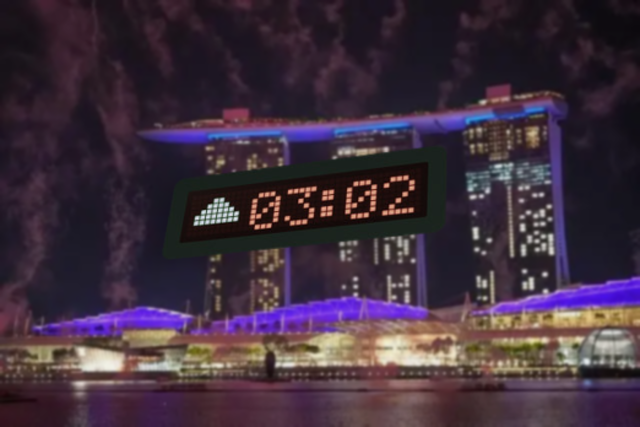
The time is {"hour": 3, "minute": 2}
